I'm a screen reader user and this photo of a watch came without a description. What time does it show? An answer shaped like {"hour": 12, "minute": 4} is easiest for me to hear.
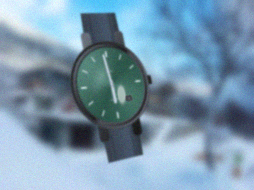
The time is {"hour": 5, "minute": 59}
